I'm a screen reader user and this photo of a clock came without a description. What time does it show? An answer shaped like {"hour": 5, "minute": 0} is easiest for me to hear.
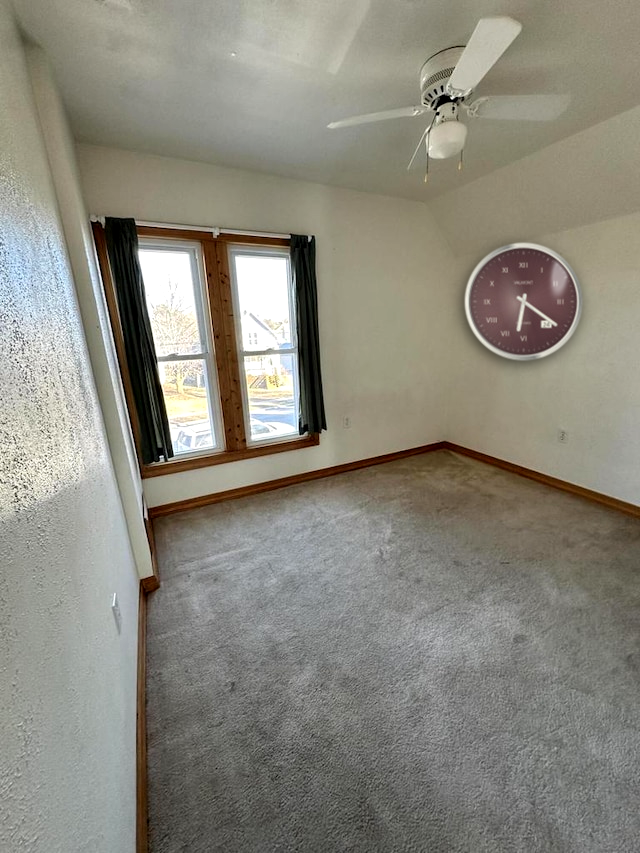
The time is {"hour": 6, "minute": 21}
